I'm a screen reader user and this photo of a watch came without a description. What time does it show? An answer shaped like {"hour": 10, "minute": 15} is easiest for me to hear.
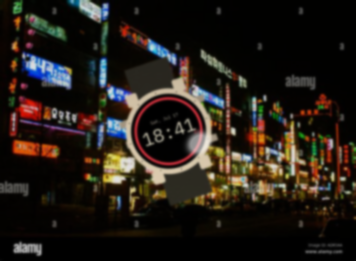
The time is {"hour": 18, "minute": 41}
